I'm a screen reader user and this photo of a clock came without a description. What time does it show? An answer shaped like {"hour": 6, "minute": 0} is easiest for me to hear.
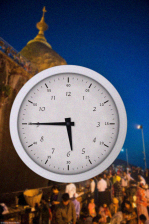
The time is {"hour": 5, "minute": 45}
